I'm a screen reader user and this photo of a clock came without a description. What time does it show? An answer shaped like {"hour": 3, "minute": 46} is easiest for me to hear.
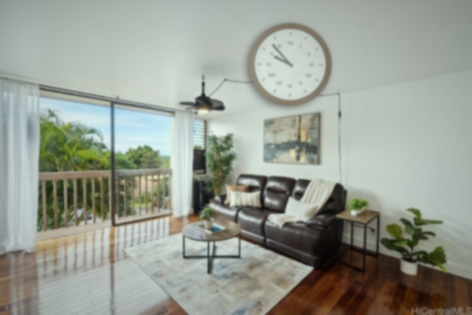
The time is {"hour": 9, "minute": 53}
